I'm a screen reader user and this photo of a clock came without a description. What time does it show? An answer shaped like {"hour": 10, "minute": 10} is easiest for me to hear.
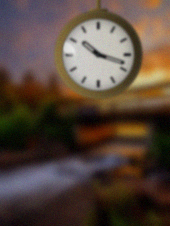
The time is {"hour": 10, "minute": 18}
